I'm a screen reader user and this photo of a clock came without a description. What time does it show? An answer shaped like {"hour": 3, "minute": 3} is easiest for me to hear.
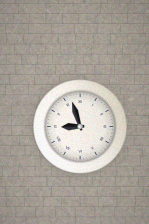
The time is {"hour": 8, "minute": 57}
